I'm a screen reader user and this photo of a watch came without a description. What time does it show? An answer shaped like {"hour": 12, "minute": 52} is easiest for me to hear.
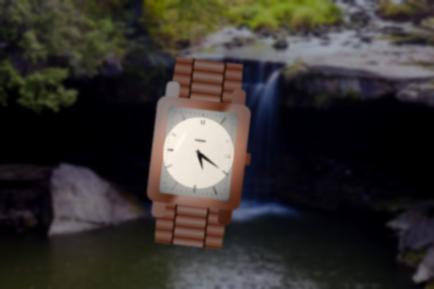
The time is {"hour": 5, "minute": 20}
